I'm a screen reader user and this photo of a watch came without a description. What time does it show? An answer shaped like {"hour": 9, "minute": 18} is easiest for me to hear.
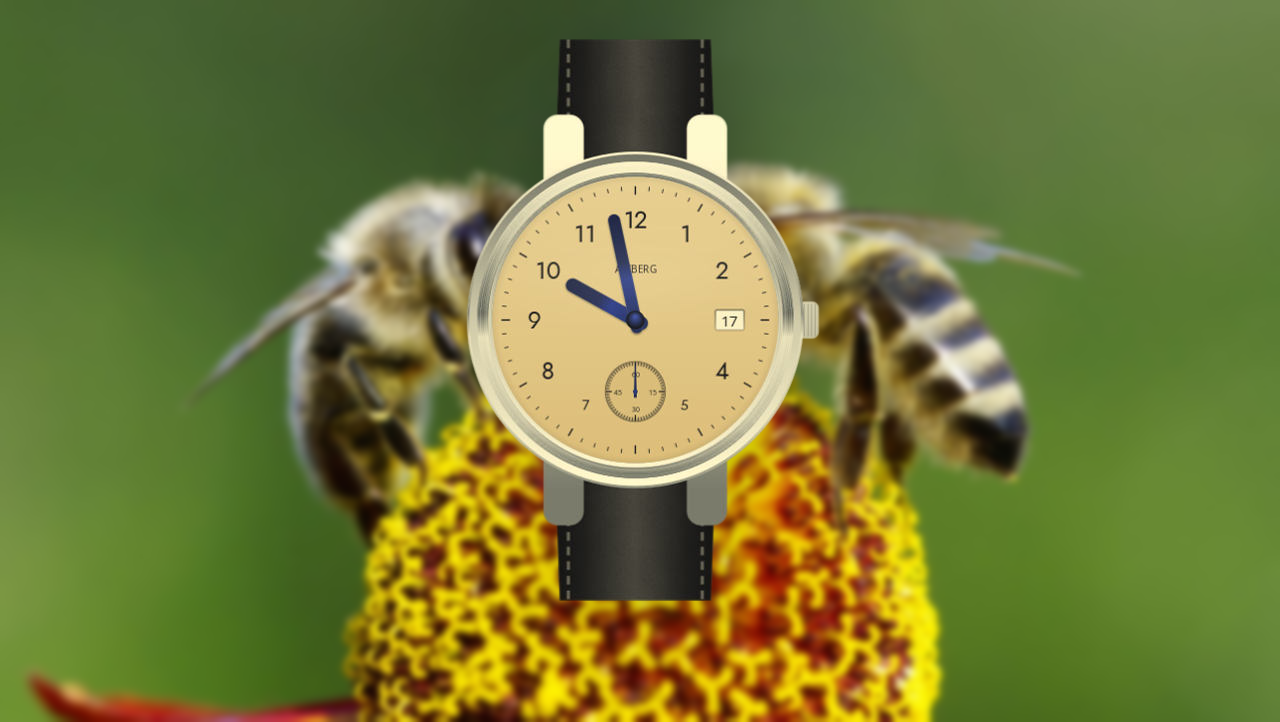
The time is {"hour": 9, "minute": 58}
